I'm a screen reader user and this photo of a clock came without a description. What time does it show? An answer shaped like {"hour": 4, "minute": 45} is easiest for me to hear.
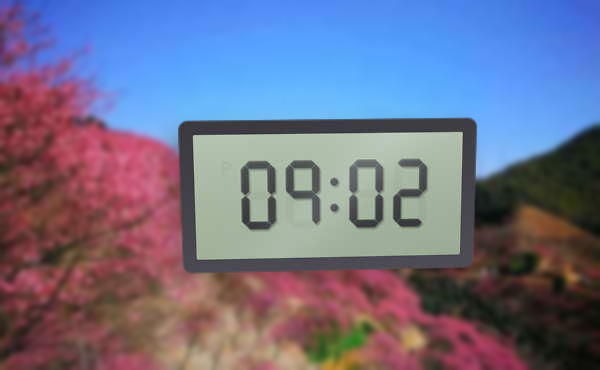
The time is {"hour": 9, "minute": 2}
